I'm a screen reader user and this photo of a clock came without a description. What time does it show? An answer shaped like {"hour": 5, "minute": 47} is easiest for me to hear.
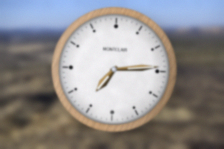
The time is {"hour": 7, "minute": 14}
